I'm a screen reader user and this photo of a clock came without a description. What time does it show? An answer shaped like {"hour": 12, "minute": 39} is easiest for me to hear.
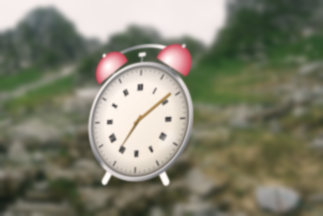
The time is {"hour": 7, "minute": 9}
